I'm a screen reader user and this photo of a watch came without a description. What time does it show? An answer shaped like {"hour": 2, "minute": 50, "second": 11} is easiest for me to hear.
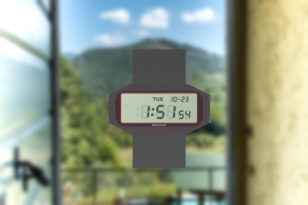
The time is {"hour": 1, "minute": 51, "second": 54}
